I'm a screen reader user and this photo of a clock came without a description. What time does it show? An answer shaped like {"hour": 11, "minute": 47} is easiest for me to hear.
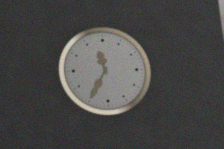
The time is {"hour": 11, "minute": 35}
